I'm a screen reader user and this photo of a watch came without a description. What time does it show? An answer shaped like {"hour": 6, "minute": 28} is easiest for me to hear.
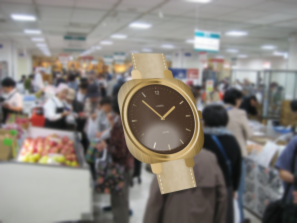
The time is {"hour": 1, "minute": 53}
